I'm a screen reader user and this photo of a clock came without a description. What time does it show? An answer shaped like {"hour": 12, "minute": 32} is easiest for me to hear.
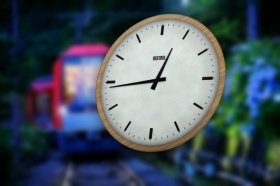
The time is {"hour": 12, "minute": 44}
